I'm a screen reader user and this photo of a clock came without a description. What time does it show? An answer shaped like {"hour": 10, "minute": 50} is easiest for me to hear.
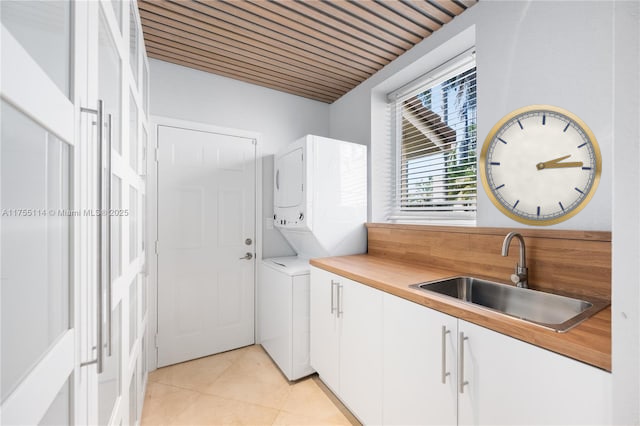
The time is {"hour": 2, "minute": 14}
